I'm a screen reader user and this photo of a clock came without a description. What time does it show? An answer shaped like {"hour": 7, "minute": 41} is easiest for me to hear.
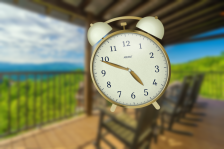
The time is {"hour": 4, "minute": 49}
